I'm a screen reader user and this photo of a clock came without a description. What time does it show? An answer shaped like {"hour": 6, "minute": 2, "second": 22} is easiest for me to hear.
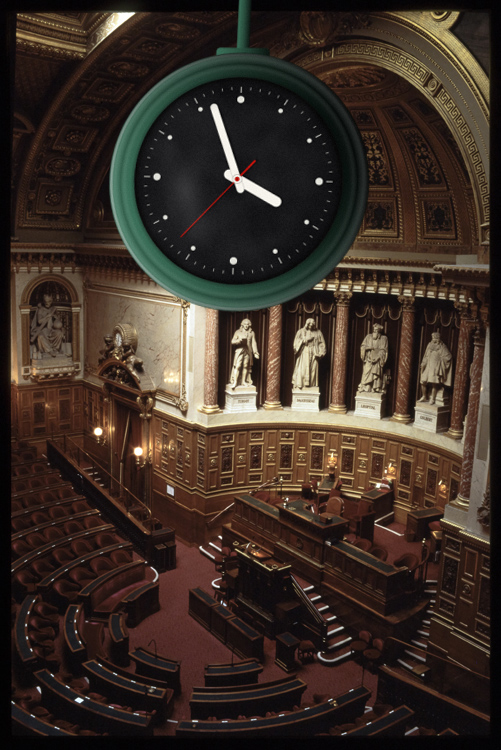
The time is {"hour": 3, "minute": 56, "second": 37}
